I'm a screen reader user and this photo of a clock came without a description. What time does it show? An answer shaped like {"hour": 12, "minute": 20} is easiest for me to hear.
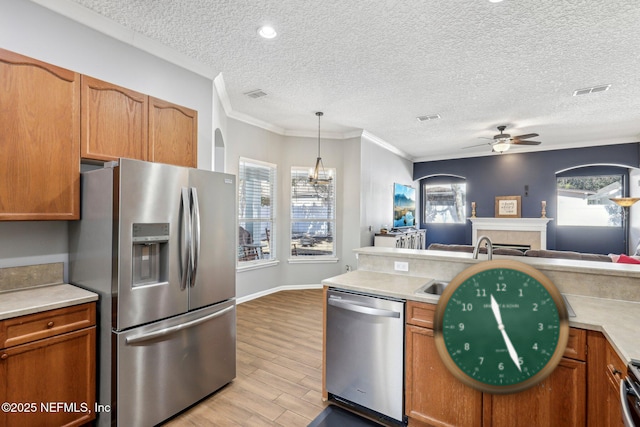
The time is {"hour": 11, "minute": 26}
